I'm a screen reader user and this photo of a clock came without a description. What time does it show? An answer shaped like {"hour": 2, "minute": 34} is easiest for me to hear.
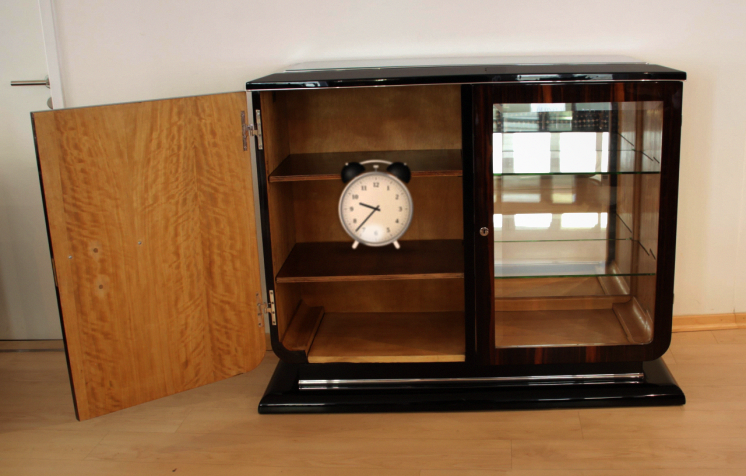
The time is {"hour": 9, "minute": 37}
